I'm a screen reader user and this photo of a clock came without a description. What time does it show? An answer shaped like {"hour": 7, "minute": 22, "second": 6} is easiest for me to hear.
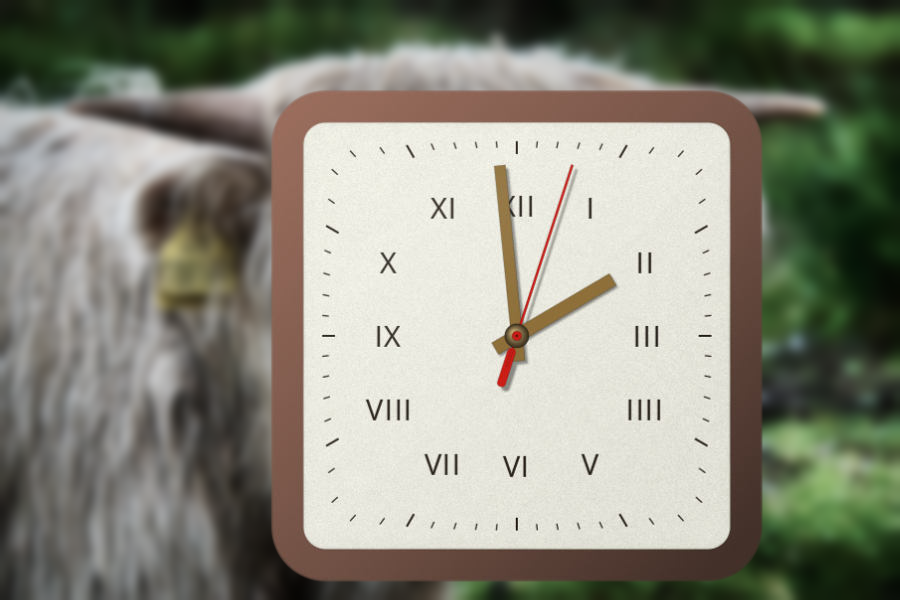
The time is {"hour": 1, "minute": 59, "second": 3}
